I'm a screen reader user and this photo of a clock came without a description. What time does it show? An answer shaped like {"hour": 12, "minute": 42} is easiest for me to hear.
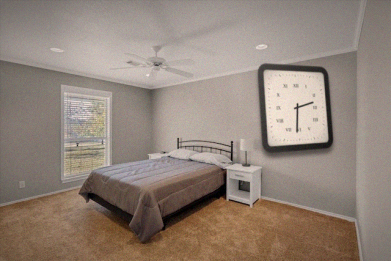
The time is {"hour": 2, "minute": 31}
